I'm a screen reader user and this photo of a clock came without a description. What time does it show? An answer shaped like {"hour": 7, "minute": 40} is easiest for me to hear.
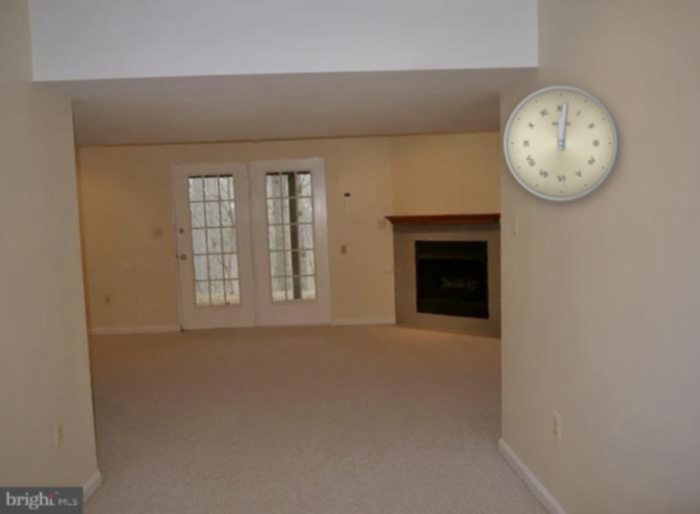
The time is {"hour": 12, "minute": 1}
